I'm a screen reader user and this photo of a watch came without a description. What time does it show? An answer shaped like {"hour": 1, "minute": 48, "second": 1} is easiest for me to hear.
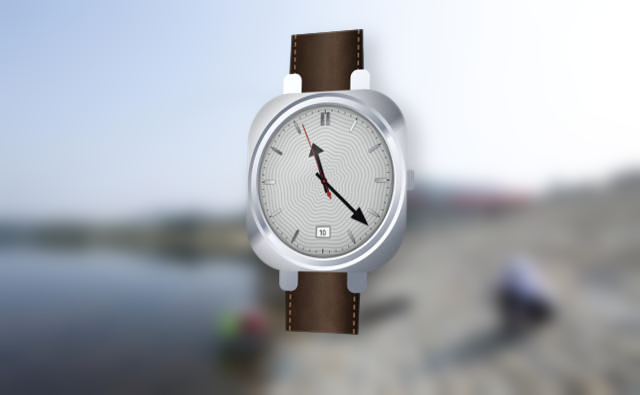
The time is {"hour": 11, "minute": 21, "second": 56}
